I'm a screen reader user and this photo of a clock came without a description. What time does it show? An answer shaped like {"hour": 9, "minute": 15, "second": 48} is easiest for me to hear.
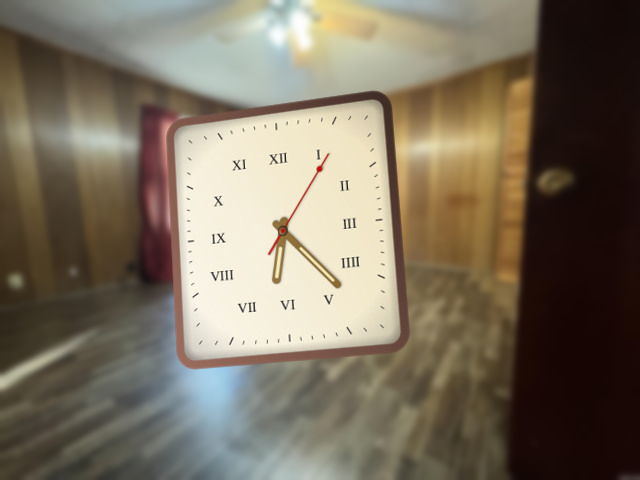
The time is {"hour": 6, "minute": 23, "second": 6}
